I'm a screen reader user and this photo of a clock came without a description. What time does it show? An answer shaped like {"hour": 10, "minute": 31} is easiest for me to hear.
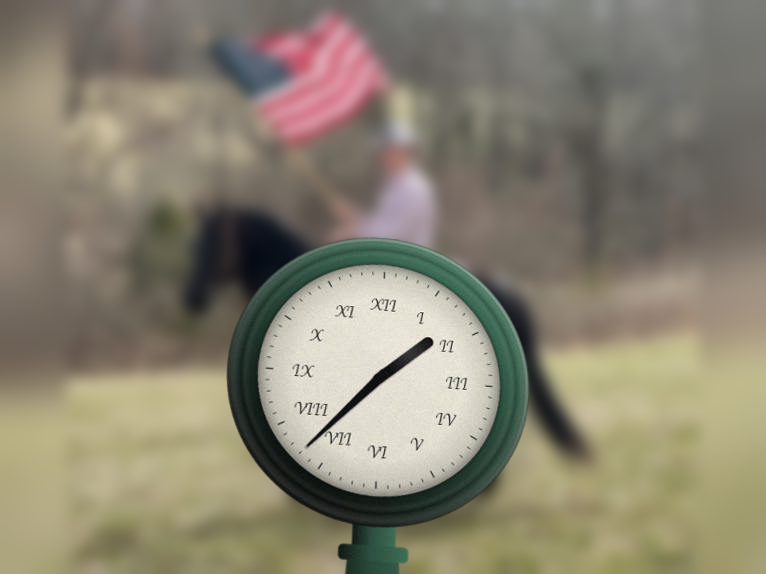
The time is {"hour": 1, "minute": 37}
